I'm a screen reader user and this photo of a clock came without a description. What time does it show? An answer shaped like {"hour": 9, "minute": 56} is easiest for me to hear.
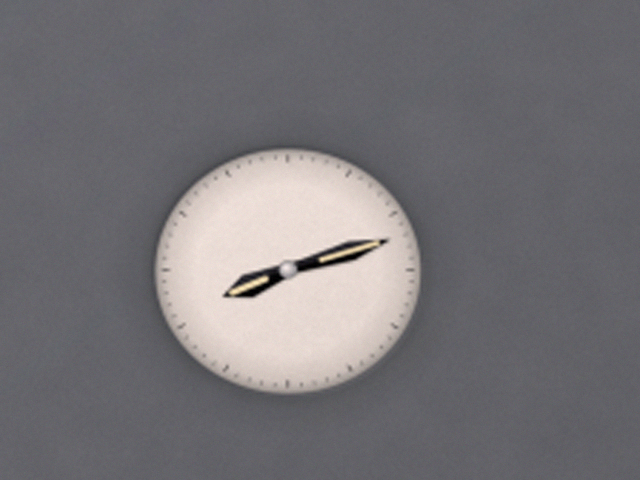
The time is {"hour": 8, "minute": 12}
